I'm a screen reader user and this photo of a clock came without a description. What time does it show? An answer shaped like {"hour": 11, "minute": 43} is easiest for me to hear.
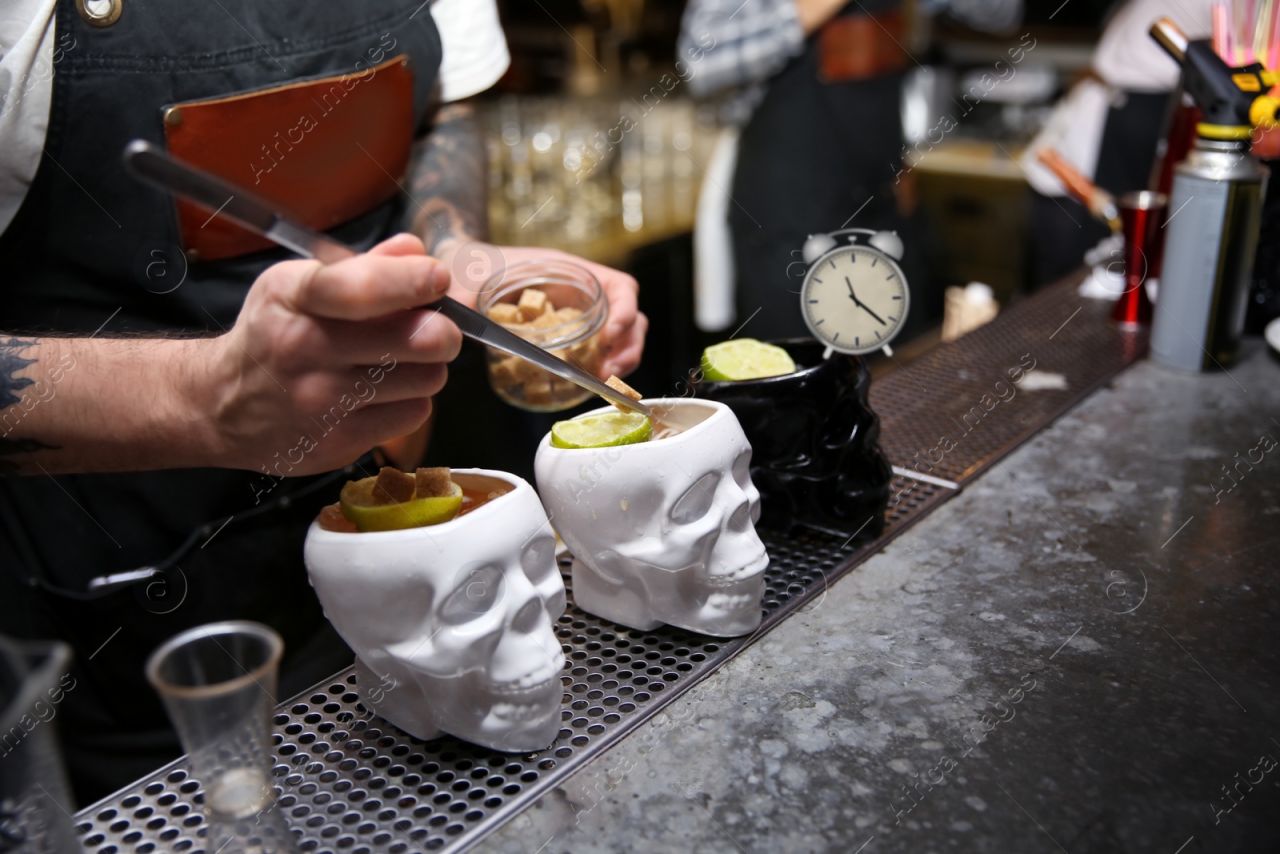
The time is {"hour": 11, "minute": 22}
